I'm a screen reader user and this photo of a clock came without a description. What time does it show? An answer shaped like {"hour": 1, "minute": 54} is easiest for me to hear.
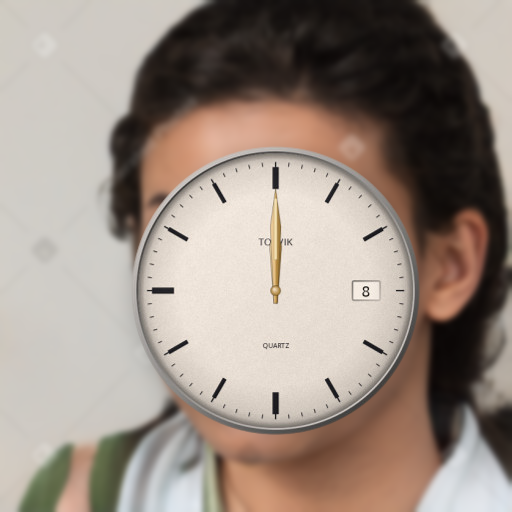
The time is {"hour": 12, "minute": 0}
